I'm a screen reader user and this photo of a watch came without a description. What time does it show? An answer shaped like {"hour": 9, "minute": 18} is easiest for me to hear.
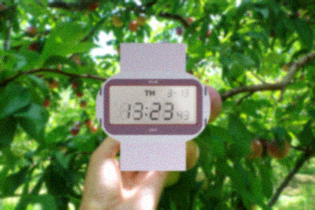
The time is {"hour": 13, "minute": 23}
